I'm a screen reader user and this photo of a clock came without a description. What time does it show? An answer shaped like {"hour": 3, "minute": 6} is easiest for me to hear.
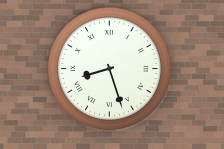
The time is {"hour": 8, "minute": 27}
